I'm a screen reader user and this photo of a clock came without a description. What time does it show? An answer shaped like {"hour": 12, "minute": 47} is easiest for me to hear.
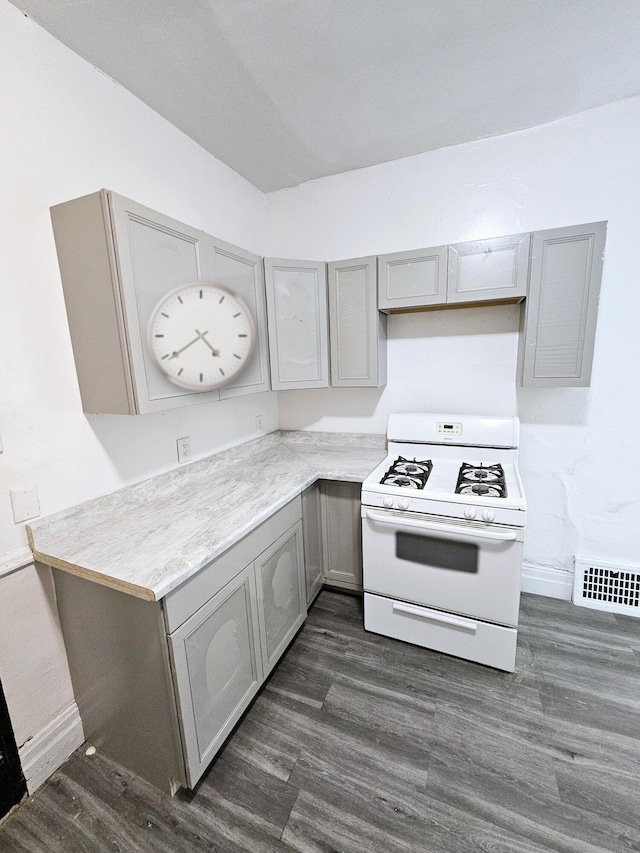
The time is {"hour": 4, "minute": 39}
